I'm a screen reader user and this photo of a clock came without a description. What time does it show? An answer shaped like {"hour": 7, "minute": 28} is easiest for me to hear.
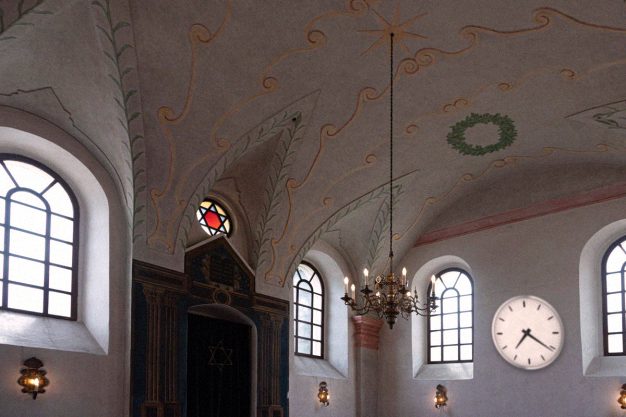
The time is {"hour": 7, "minute": 21}
